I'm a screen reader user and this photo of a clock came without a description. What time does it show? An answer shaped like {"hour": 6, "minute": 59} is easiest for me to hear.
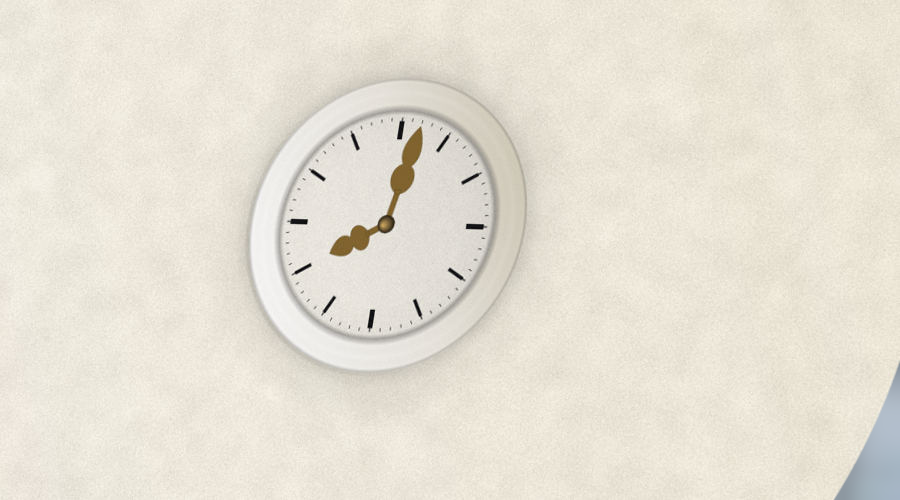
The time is {"hour": 8, "minute": 2}
